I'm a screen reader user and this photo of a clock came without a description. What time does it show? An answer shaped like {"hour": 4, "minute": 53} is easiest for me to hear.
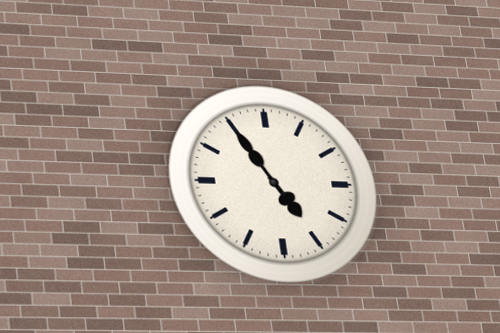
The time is {"hour": 4, "minute": 55}
